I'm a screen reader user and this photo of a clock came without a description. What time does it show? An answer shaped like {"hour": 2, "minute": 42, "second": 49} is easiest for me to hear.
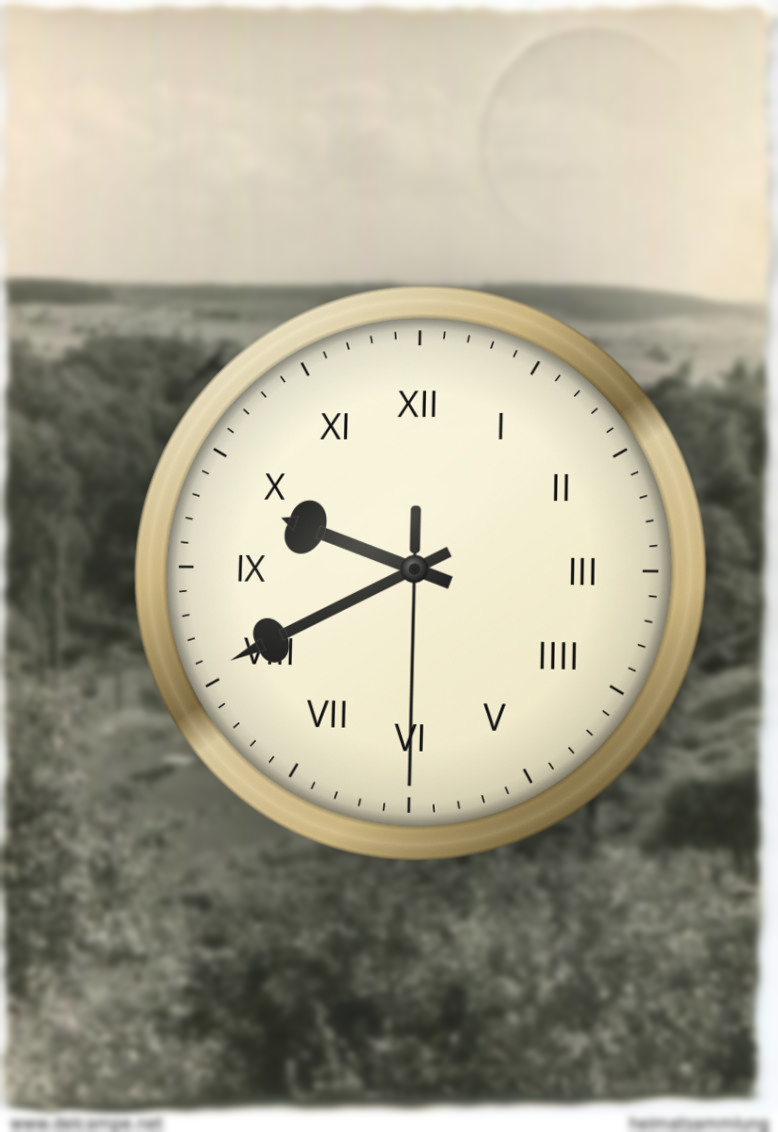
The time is {"hour": 9, "minute": 40, "second": 30}
